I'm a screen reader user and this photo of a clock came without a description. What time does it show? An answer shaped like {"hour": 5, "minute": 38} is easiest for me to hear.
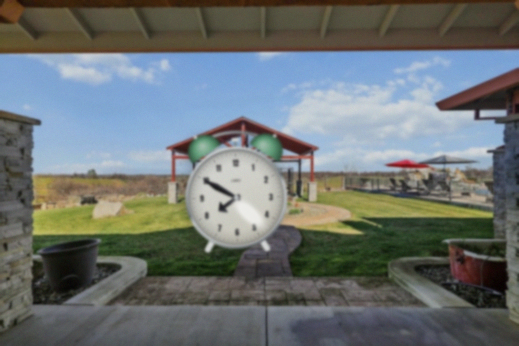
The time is {"hour": 7, "minute": 50}
